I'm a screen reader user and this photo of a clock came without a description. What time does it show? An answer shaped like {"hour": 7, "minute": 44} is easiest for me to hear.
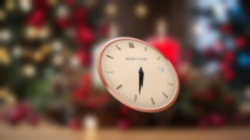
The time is {"hour": 6, "minute": 34}
